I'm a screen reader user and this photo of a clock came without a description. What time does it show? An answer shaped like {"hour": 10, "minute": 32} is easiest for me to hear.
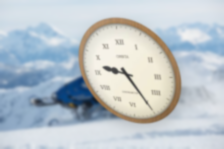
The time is {"hour": 9, "minute": 25}
